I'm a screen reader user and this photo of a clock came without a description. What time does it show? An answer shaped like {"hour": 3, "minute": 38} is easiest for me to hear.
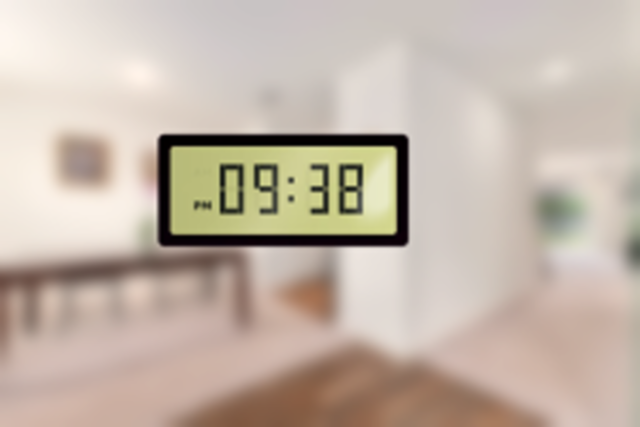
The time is {"hour": 9, "minute": 38}
